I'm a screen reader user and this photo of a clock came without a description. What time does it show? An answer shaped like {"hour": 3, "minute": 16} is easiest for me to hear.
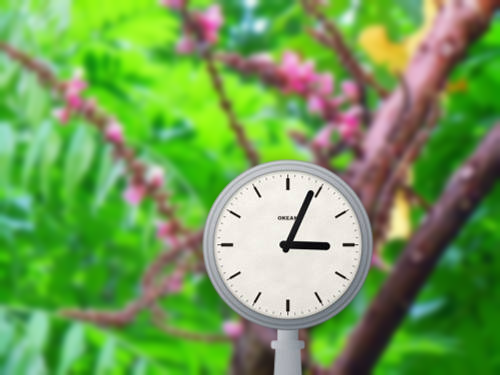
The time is {"hour": 3, "minute": 4}
